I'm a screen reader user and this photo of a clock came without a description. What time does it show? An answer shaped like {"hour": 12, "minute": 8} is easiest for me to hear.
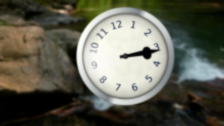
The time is {"hour": 3, "minute": 16}
